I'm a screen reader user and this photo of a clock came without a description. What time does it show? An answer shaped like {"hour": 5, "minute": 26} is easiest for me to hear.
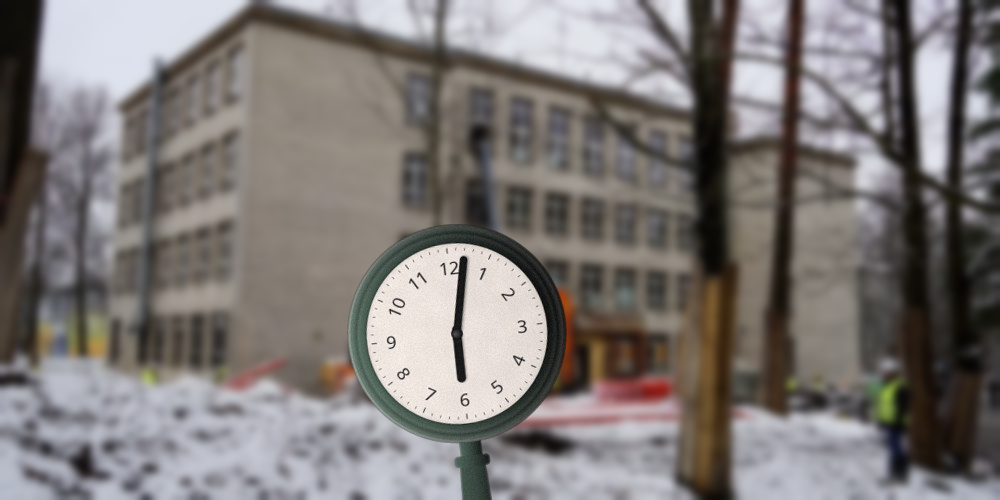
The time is {"hour": 6, "minute": 2}
